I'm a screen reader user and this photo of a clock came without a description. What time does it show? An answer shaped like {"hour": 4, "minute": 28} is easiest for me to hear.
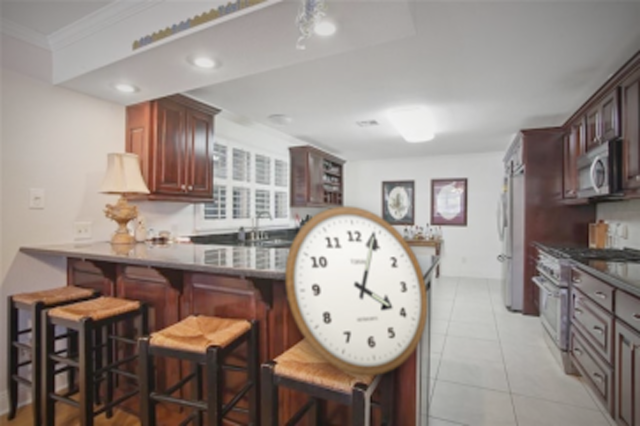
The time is {"hour": 4, "minute": 4}
